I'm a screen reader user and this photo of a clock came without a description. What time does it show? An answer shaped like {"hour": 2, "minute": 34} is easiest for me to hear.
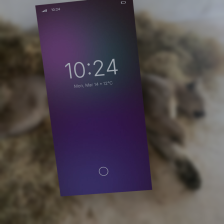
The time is {"hour": 10, "minute": 24}
